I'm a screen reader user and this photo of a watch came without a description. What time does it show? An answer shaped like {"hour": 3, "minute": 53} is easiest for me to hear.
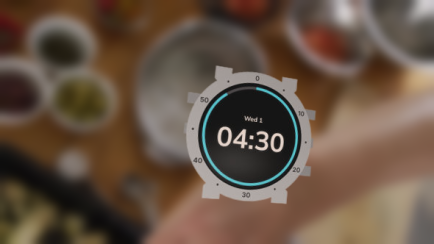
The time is {"hour": 4, "minute": 30}
